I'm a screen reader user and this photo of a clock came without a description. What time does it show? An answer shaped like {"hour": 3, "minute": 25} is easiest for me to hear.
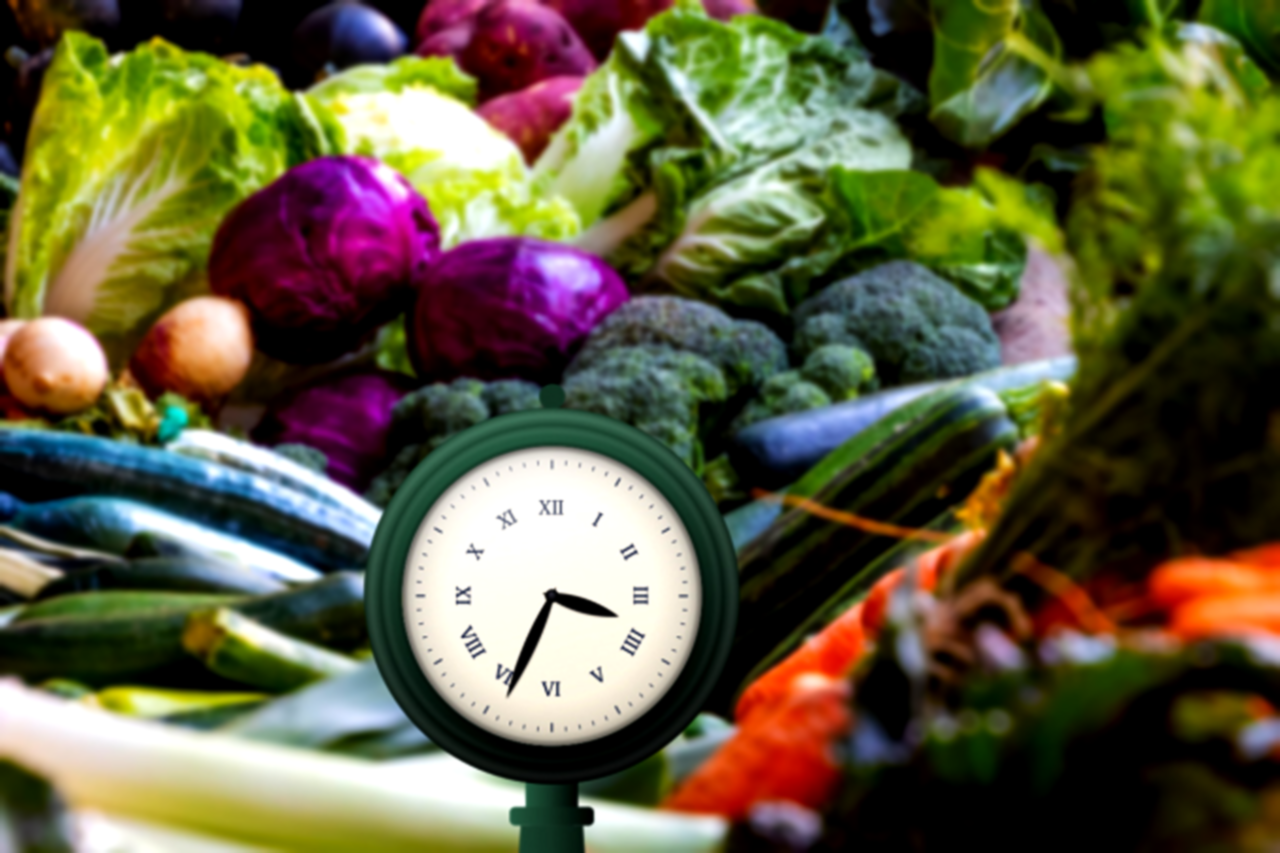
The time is {"hour": 3, "minute": 34}
